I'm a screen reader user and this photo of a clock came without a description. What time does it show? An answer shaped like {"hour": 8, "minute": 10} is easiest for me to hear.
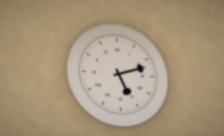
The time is {"hour": 5, "minute": 12}
